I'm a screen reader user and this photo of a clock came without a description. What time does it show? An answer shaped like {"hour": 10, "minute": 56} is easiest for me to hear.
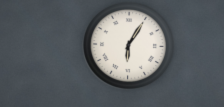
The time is {"hour": 6, "minute": 5}
